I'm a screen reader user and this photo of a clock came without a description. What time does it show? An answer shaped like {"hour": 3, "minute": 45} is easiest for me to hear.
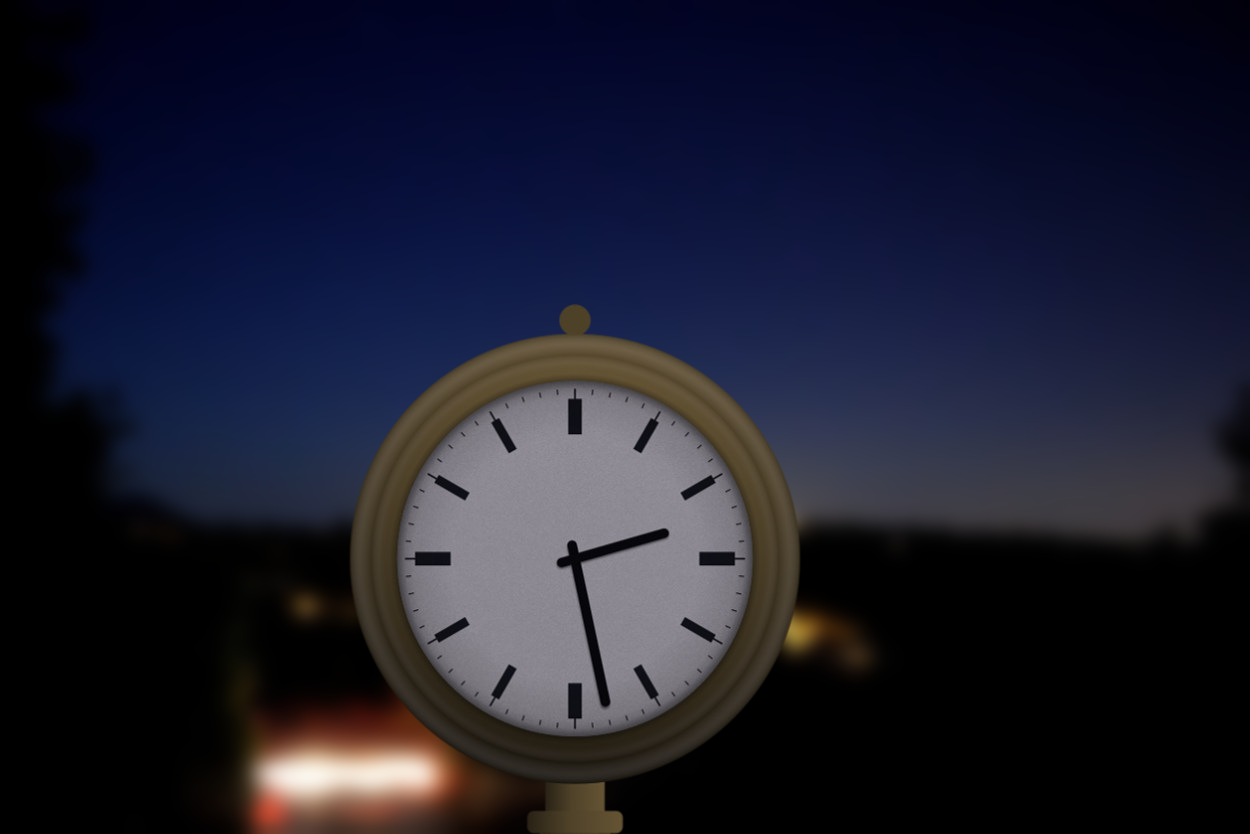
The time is {"hour": 2, "minute": 28}
